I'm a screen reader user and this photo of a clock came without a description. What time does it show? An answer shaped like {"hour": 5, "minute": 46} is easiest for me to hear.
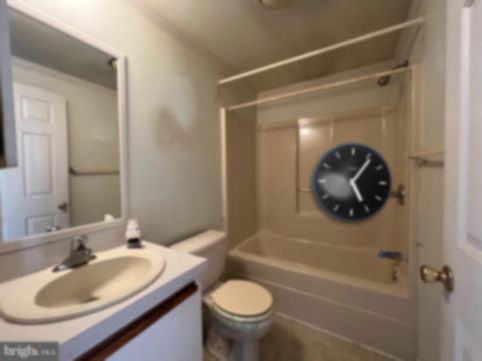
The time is {"hour": 5, "minute": 6}
